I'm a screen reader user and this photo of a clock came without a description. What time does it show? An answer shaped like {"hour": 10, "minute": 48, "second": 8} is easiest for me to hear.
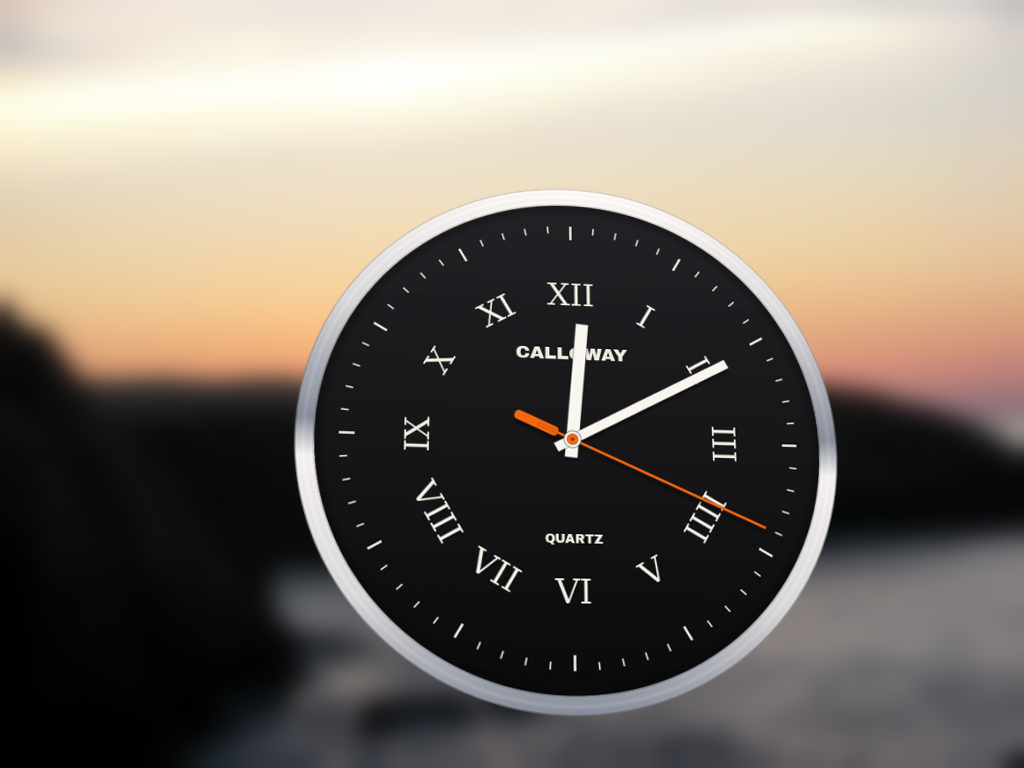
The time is {"hour": 12, "minute": 10, "second": 19}
